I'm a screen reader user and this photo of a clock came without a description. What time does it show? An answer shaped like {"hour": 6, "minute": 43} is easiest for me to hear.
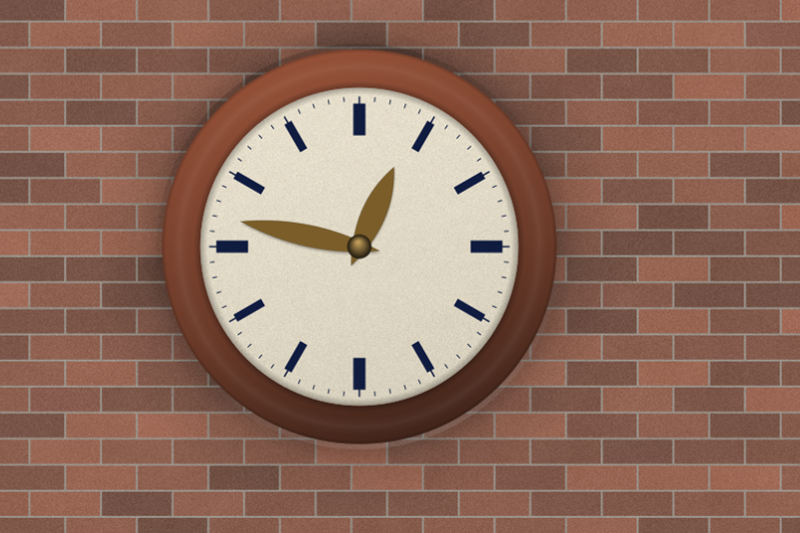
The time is {"hour": 12, "minute": 47}
